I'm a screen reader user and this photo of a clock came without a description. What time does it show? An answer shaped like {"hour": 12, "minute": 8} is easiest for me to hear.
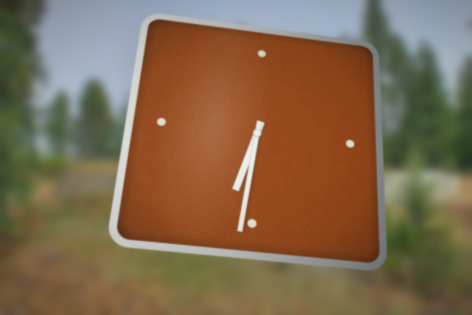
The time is {"hour": 6, "minute": 31}
